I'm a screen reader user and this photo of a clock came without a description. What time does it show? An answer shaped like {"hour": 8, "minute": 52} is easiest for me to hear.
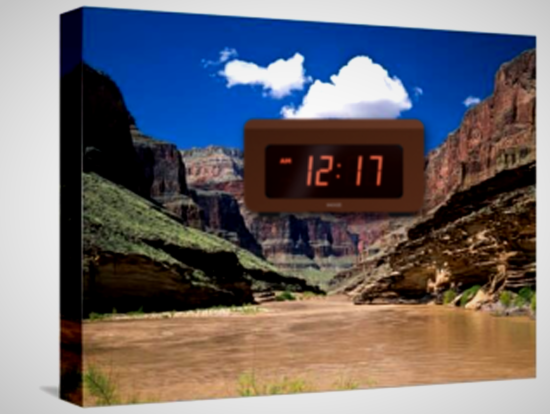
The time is {"hour": 12, "minute": 17}
